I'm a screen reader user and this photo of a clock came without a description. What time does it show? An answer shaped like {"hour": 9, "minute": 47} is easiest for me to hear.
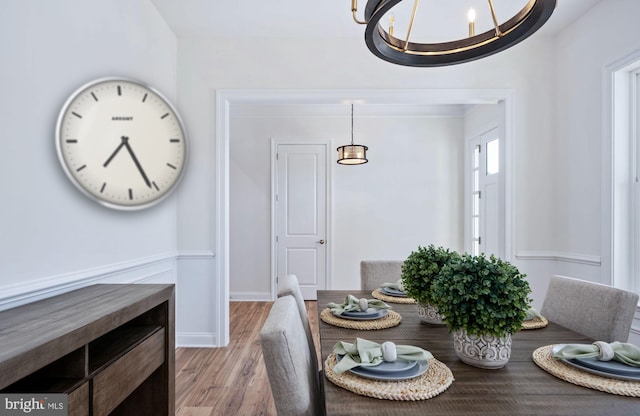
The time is {"hour": 7, "minute": 26}
